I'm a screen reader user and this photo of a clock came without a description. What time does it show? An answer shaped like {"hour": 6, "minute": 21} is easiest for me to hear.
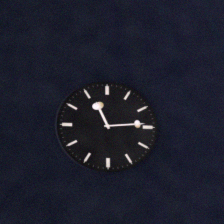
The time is {"hour": 11, "minute": 14}
